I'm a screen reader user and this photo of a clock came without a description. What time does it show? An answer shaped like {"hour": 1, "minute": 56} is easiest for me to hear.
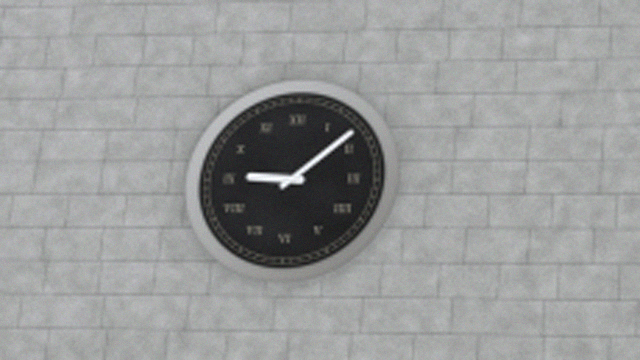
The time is {"hour": 9, "minute": 8}
